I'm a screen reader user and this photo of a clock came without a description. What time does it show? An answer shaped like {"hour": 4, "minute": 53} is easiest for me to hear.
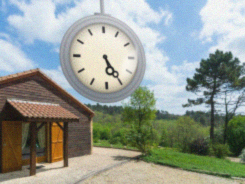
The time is {"hour": 5, "minute": 25}
